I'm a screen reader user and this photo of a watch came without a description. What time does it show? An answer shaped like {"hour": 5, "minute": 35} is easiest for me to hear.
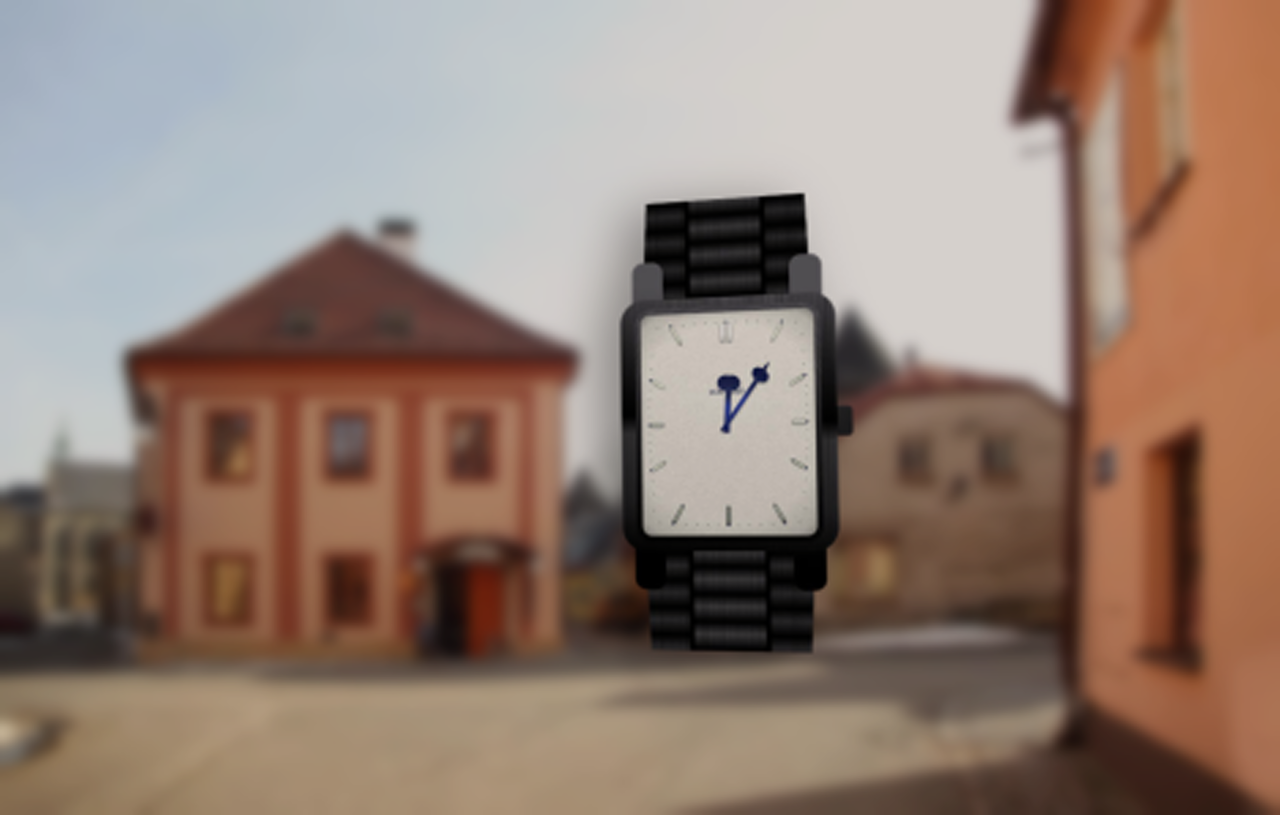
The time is {"hour": 12, "minute": 6}
